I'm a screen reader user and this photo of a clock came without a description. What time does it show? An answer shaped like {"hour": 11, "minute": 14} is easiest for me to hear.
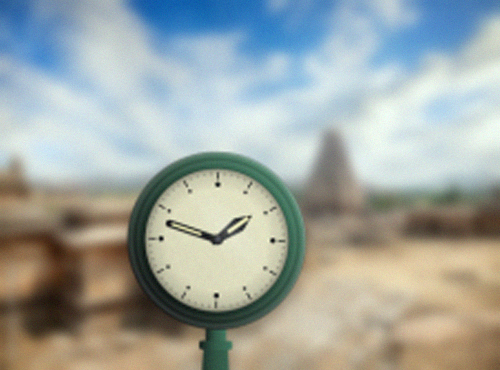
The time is {"hour": 1, "minute": 48}
